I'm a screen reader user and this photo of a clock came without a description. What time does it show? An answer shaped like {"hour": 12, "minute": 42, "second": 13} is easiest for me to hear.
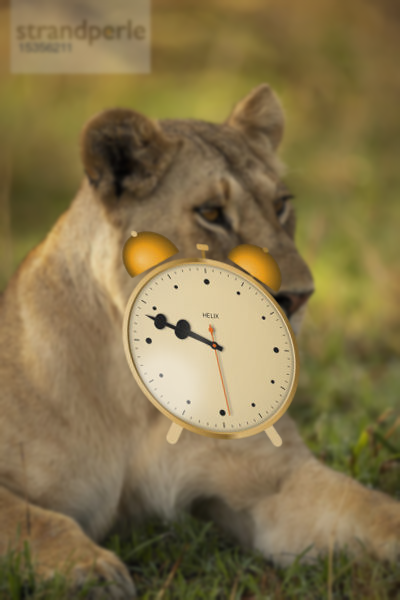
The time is {"hour": 9, "minute": 48, "second": 29}
